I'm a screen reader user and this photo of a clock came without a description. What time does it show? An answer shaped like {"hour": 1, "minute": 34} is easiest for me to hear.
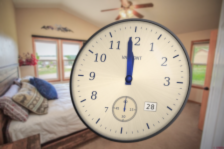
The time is {"hour": 11, "minute": 59}
